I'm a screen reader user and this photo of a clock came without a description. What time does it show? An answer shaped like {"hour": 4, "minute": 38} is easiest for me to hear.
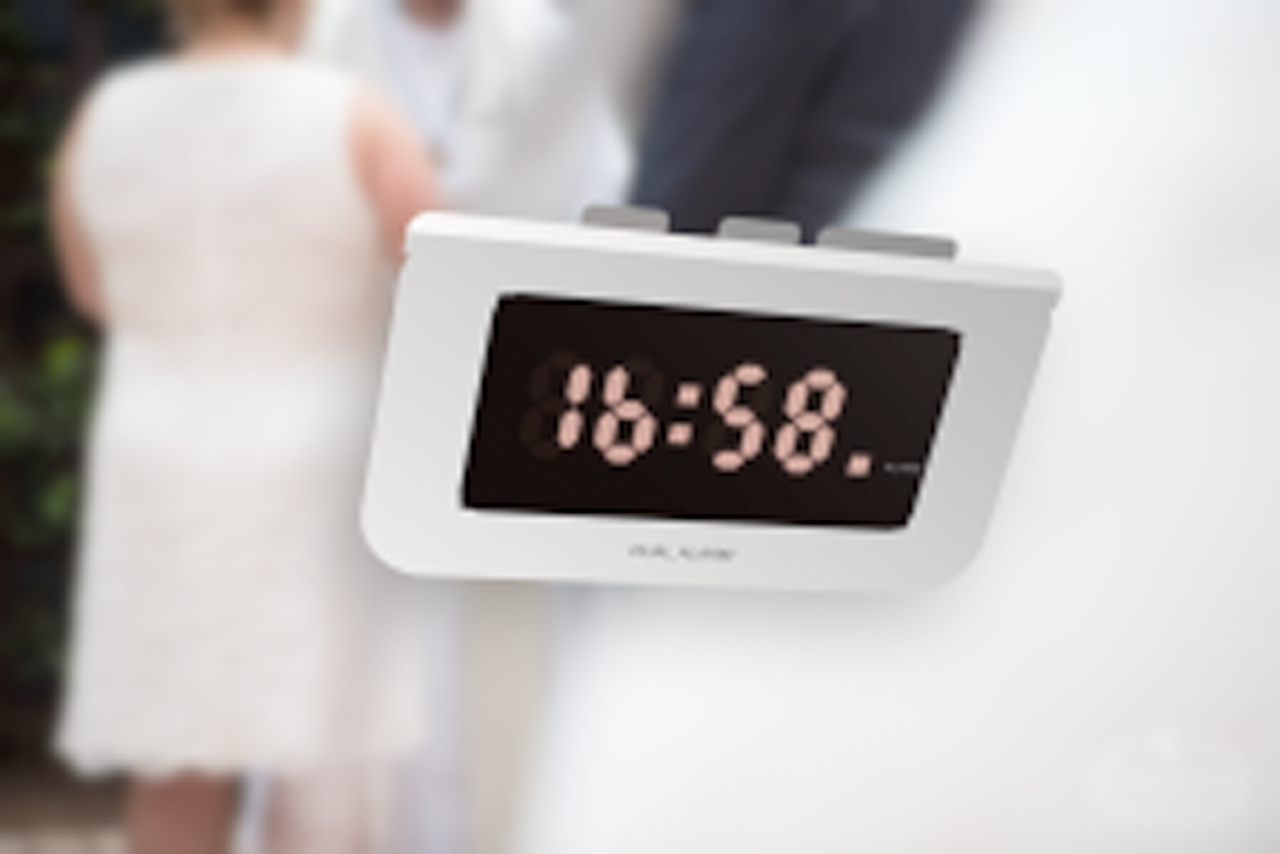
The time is {"hour": 16, "minute": 58}
